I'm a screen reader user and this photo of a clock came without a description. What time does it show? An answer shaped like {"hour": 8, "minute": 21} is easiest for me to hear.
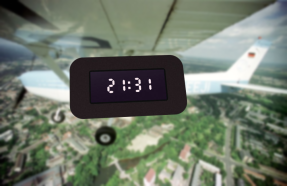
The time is {"hour": 21, "minute": 31}
